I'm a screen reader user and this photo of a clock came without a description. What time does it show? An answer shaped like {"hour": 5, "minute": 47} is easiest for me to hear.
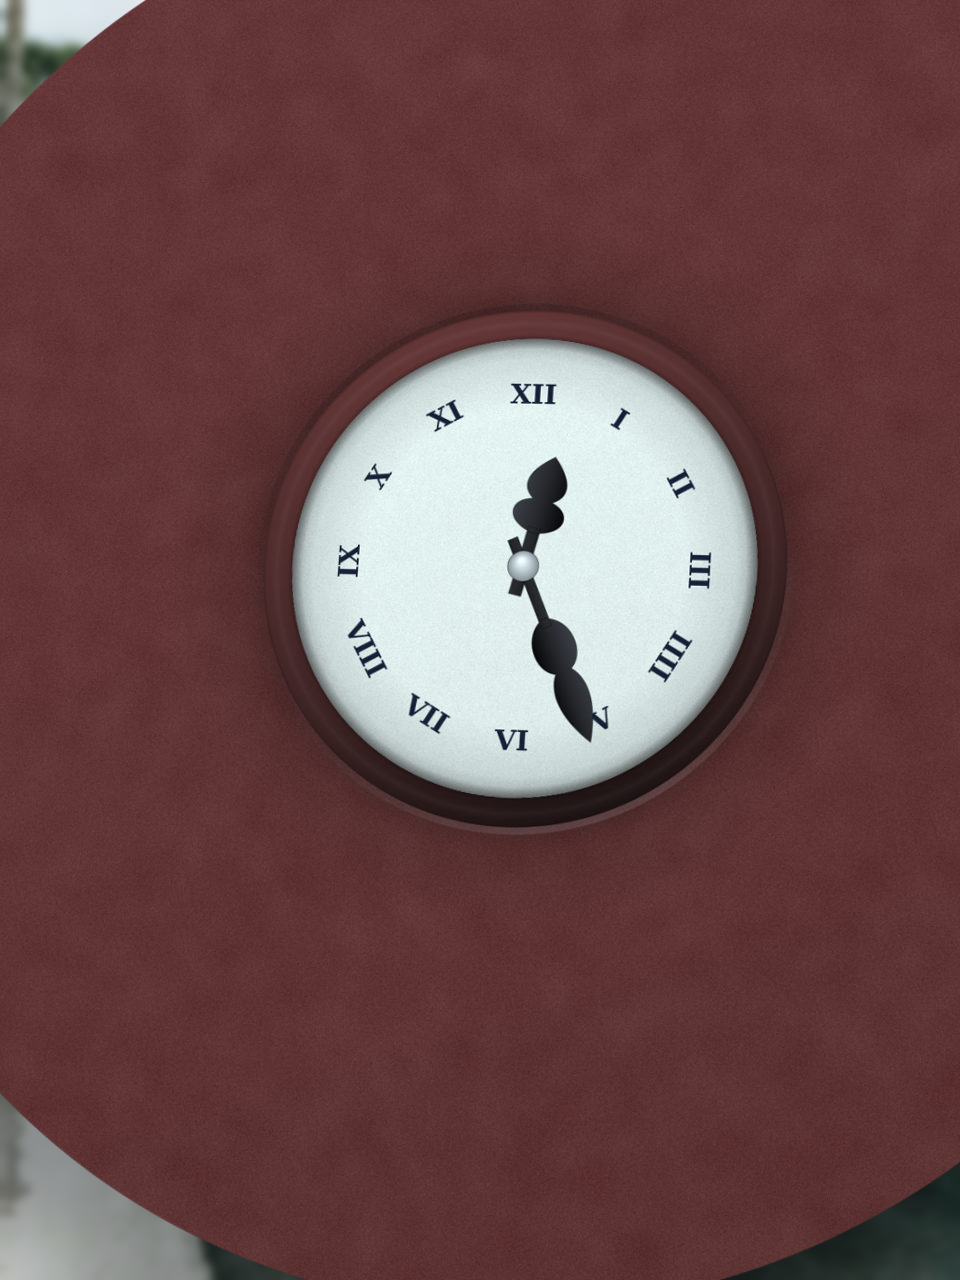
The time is {"hour": 12, "minute": 26}
